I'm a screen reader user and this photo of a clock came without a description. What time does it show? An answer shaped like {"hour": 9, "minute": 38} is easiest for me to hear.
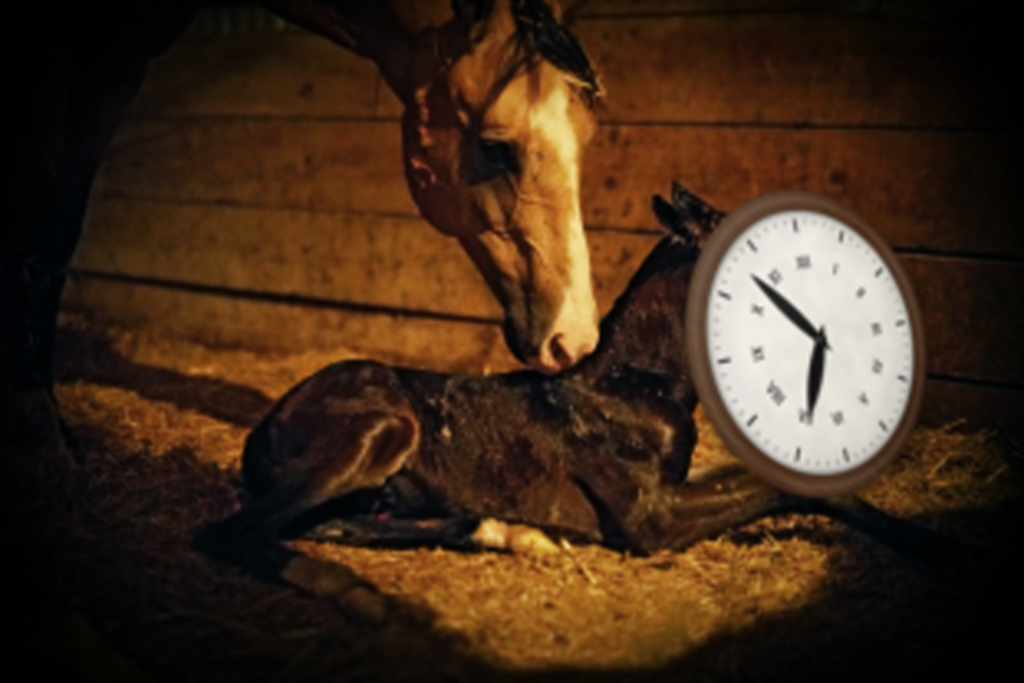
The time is {"hour": 6, "minute": 53}
